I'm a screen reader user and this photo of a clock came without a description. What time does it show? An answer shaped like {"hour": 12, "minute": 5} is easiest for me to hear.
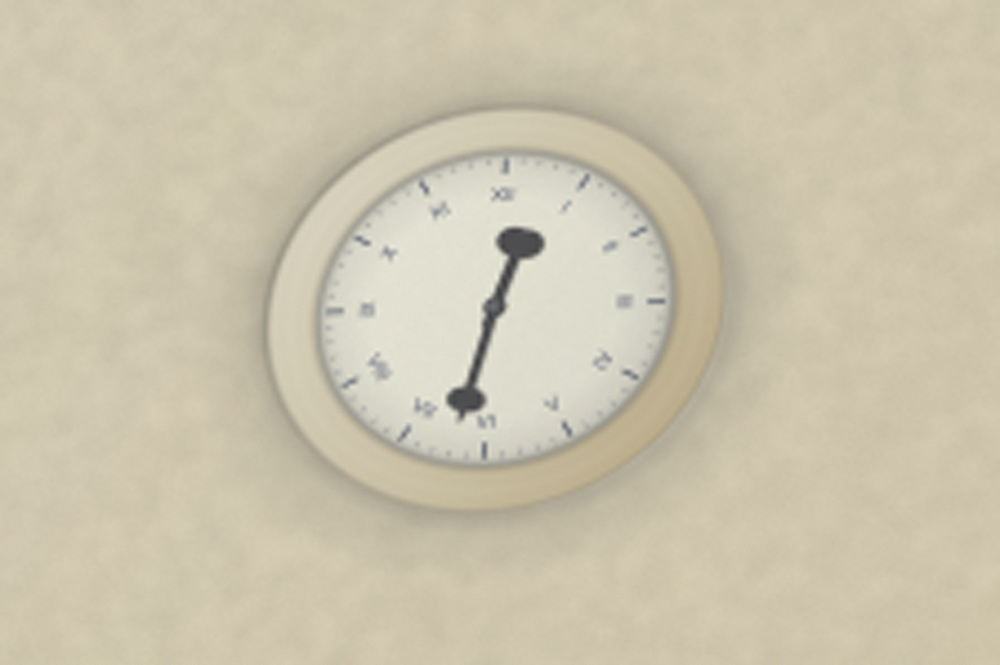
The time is {"hour": 12, "minute": 32}
